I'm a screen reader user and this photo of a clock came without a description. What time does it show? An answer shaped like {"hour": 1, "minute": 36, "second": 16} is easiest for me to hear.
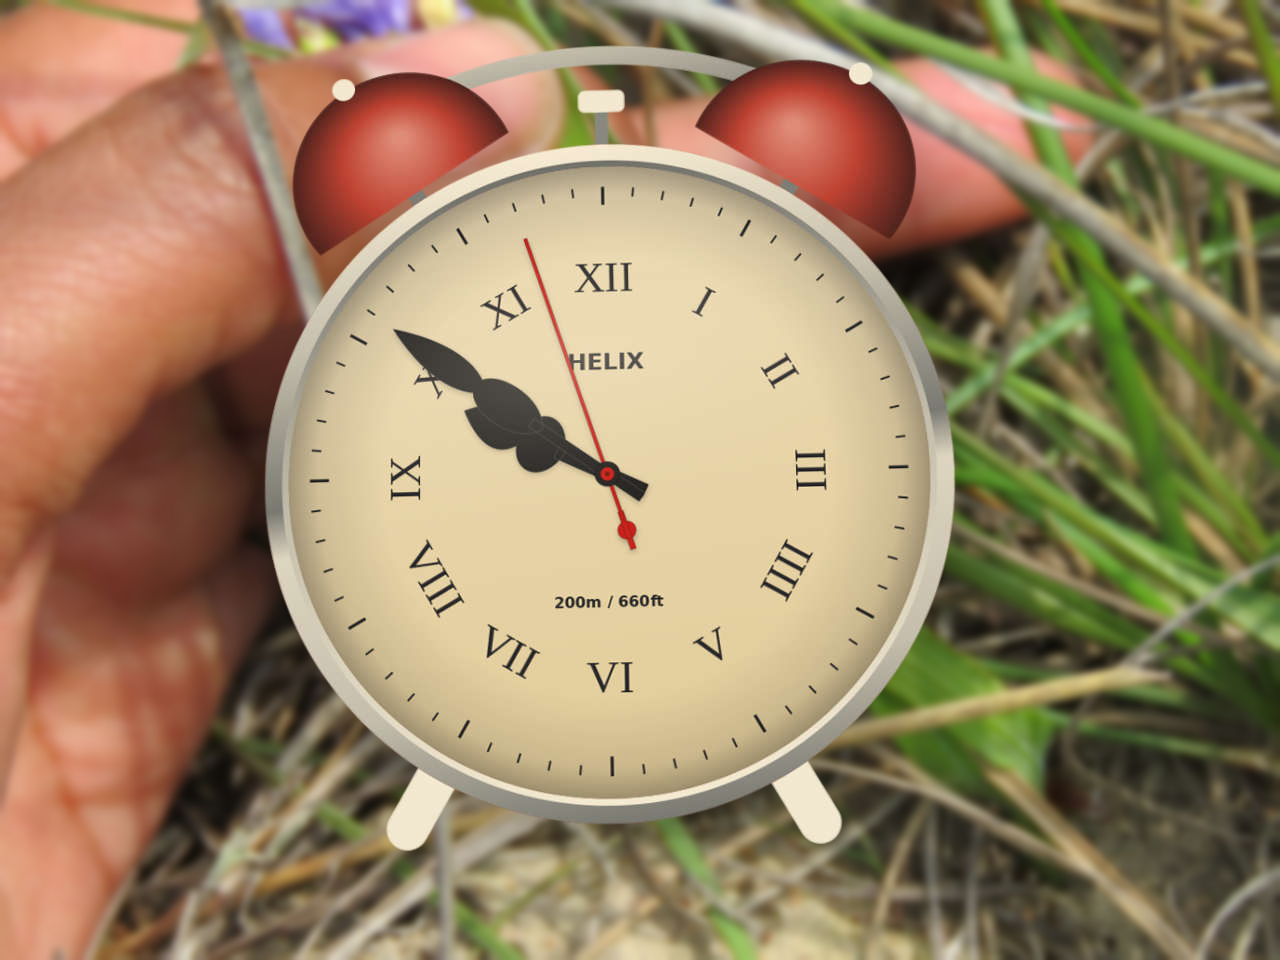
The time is {"hour": 9, "minute": 50, "second": 57}
